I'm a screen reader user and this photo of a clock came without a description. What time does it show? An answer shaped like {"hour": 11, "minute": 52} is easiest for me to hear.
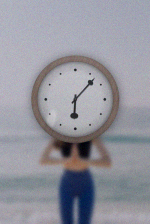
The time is {"hour": 6, "minute": 7}
